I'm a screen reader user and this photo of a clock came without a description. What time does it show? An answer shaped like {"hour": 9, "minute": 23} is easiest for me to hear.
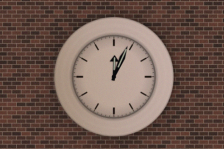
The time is {"hour": 12, "minute": 4}
